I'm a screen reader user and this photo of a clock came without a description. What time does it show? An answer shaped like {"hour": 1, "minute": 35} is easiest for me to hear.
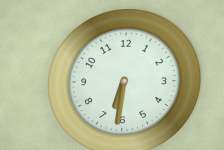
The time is {"hour": 6, "minute": 31}
